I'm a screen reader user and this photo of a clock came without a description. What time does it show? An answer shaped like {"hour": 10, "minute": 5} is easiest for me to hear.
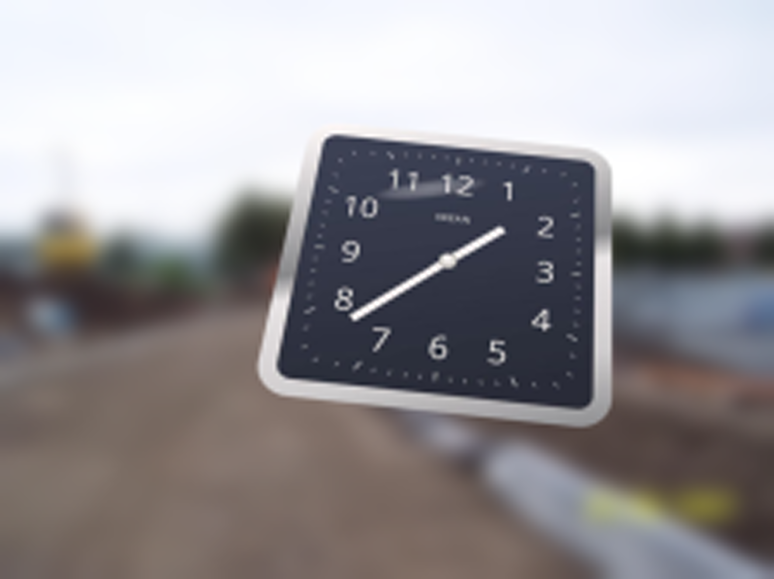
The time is {"hour": 1, "minute": 38}
